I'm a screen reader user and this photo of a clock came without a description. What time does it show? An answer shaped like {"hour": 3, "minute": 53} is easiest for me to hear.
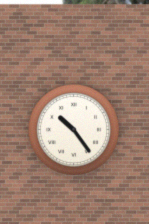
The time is {"hour": 10, "minute": 24}
